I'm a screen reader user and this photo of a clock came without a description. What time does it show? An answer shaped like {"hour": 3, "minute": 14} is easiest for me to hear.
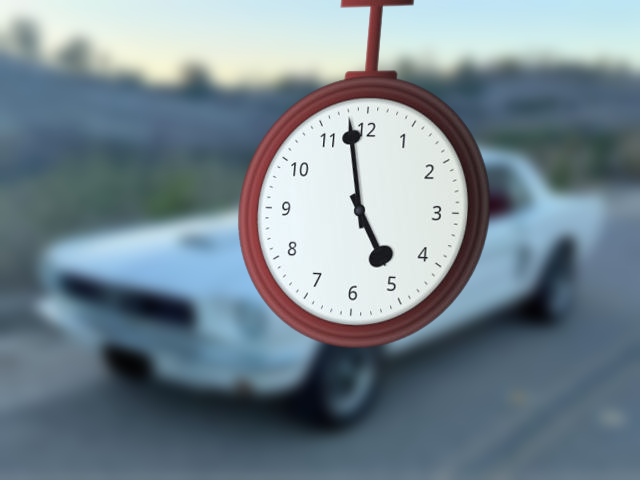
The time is {"hour": 4, "minute": 58}
